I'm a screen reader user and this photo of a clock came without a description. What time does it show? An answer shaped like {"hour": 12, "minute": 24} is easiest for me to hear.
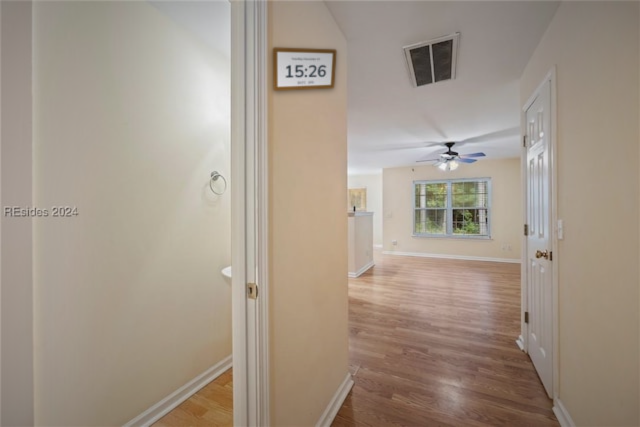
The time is {"hour": 15, "minute": 26}
